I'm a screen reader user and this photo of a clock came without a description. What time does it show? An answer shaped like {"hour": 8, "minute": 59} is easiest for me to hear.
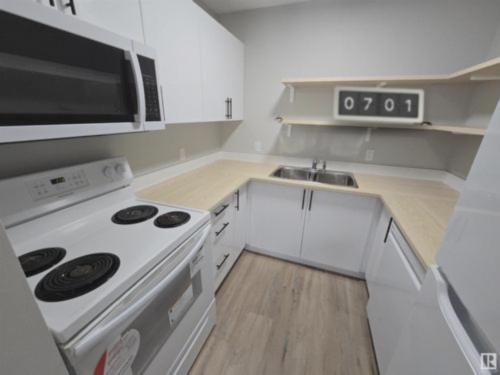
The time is {"hour": 7, "minute": 1}
